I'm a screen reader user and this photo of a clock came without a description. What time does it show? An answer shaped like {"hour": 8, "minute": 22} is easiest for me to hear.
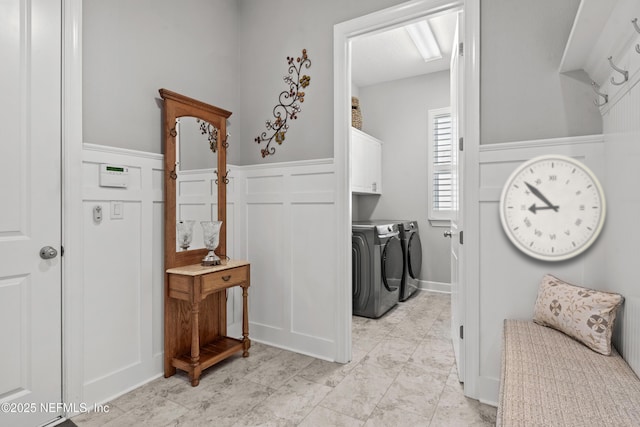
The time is {"hour": 8, "minute": 52}
